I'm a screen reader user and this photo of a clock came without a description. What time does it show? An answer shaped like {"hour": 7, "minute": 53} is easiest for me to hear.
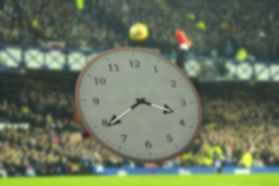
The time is {"hour": 3, "minute": 39}
